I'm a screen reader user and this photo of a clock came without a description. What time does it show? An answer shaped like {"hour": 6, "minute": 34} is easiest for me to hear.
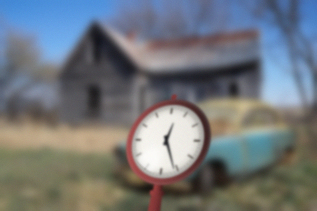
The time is {"hour": 12, "minute": 26}
